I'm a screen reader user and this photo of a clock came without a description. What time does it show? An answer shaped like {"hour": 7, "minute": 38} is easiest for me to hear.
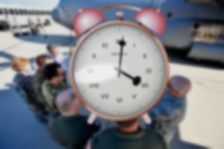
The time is {"hour": 4, "minute": 1}
